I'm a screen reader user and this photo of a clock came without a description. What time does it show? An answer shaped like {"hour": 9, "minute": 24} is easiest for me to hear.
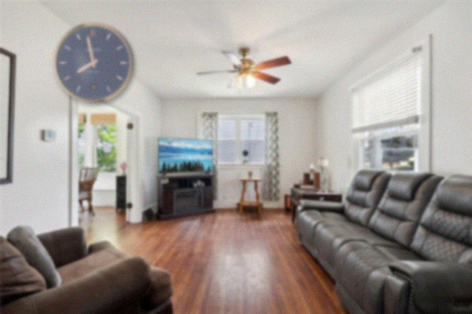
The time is {"hour": 7, "minute": 58}
